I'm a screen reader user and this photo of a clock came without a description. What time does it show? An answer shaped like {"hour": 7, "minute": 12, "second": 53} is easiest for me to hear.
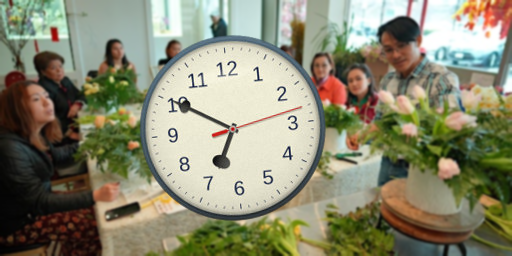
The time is {"hour": 6, "minute": 50, "second": 13}
